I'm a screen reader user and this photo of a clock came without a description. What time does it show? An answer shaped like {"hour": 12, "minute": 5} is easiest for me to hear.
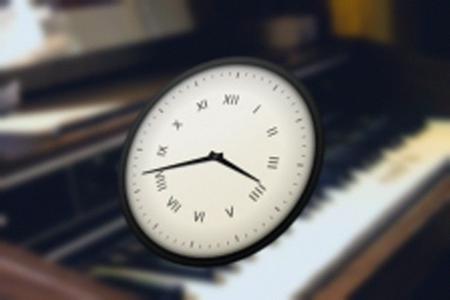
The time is {"hour": 3, "minute": 42}
